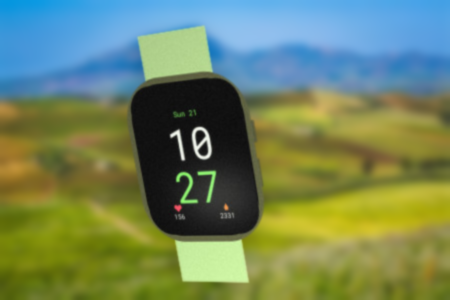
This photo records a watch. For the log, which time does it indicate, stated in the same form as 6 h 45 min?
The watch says 10 h 27 min
